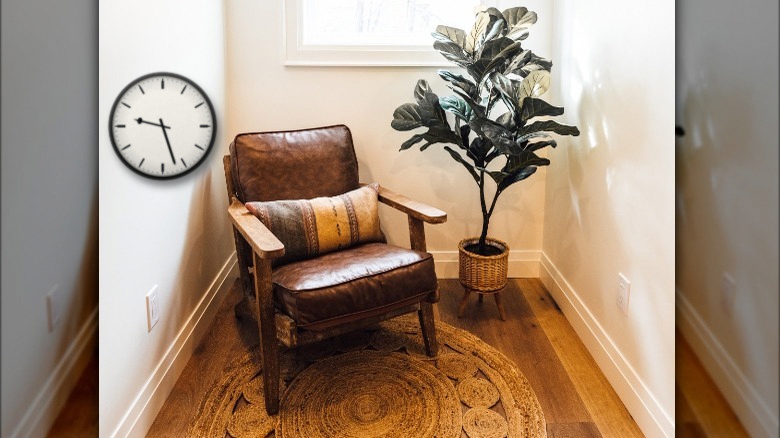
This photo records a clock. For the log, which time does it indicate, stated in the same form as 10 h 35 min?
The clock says 9 h 27 min
